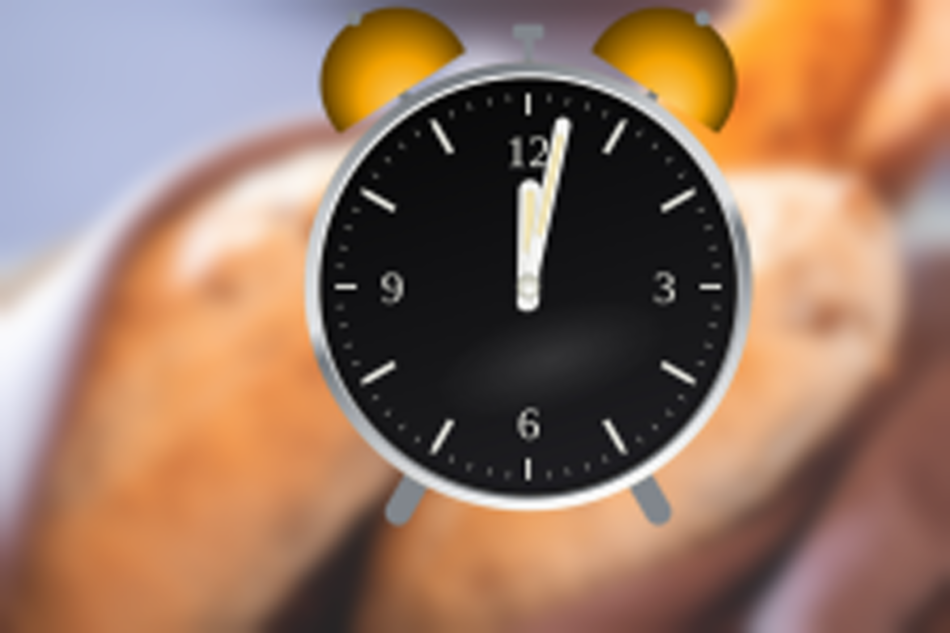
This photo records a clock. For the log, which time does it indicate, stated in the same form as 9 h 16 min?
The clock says 12 h 02 min
